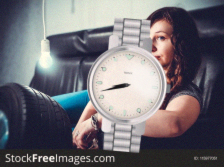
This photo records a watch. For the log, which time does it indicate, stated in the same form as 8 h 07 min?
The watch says 8 h 42 min
